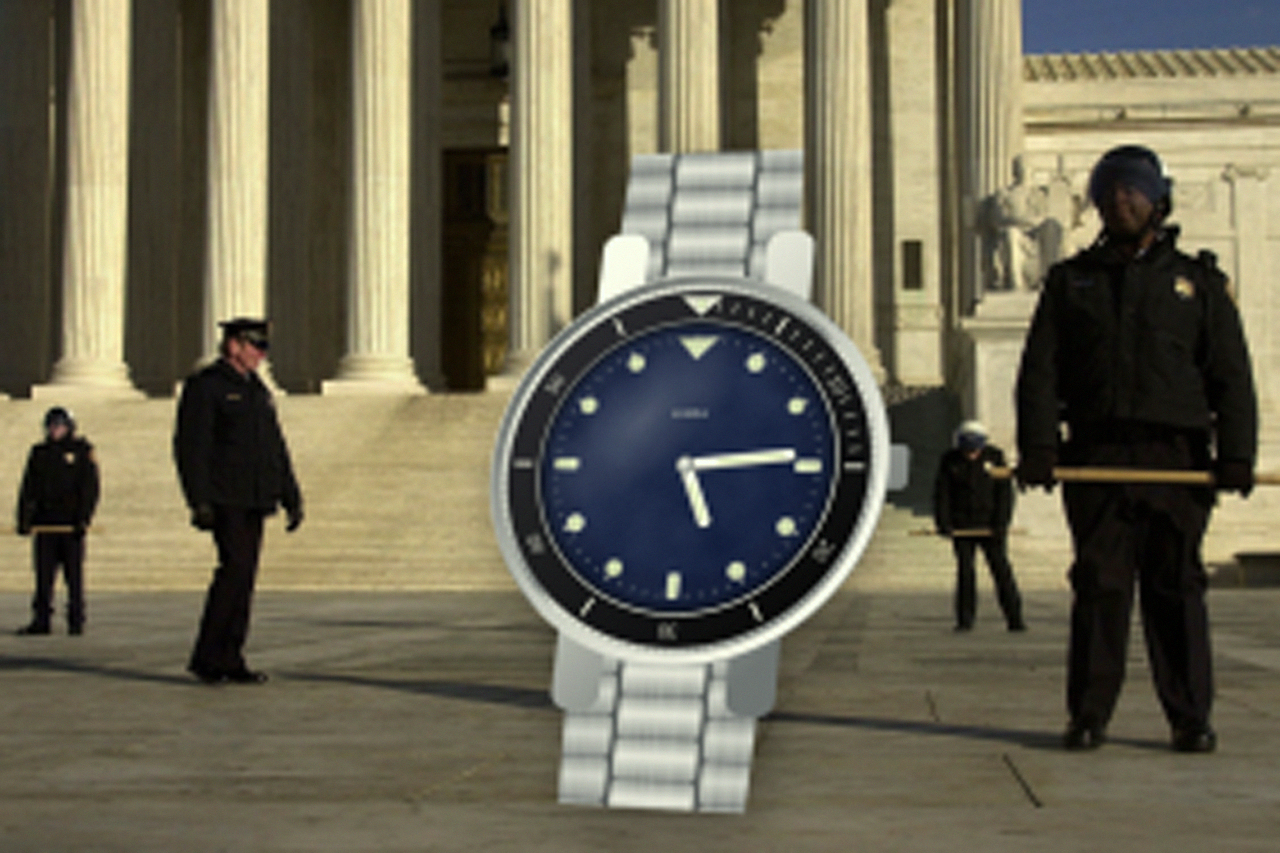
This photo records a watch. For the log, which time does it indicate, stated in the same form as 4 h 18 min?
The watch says 5 h 14 min
